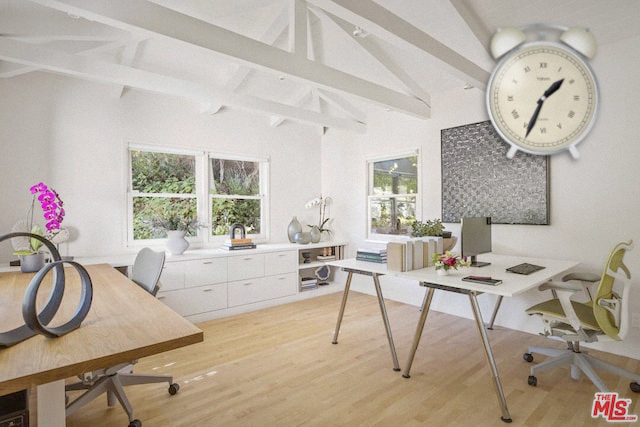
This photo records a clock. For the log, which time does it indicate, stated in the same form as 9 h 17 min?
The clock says 1 h 34 min
